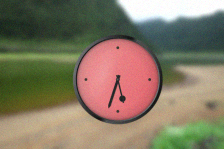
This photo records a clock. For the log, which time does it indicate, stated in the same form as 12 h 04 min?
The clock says 5 h 33 min
